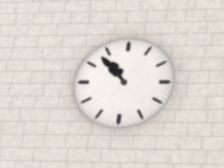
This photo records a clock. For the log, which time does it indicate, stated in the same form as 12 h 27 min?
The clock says 10 h 53 min
